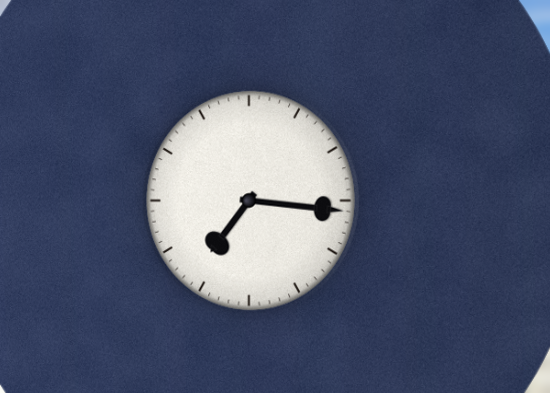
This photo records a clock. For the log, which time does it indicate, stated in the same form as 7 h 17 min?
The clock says 7 h 16 min
